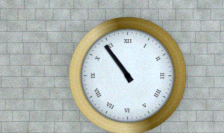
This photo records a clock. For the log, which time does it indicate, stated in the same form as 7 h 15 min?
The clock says 10 h 54 min
